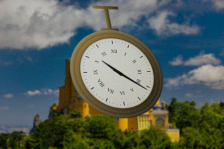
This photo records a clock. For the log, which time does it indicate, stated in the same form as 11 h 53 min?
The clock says 10 h 21 min
